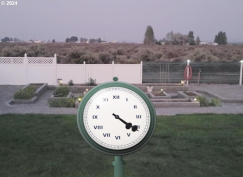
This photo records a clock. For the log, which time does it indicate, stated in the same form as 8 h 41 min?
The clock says 4 h 21 min
